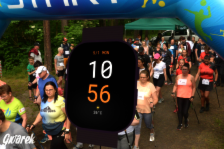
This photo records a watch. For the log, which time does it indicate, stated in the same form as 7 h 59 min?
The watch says 10 h 56 min
